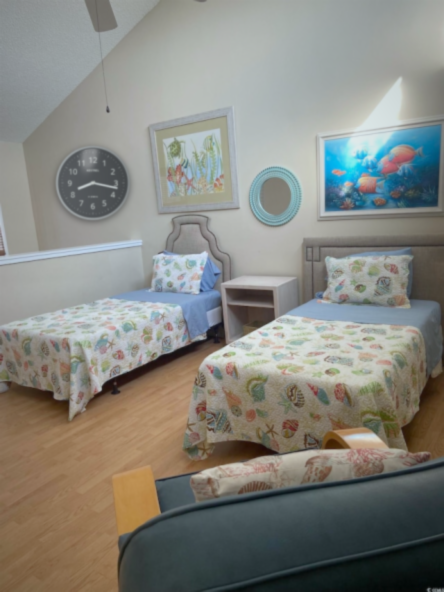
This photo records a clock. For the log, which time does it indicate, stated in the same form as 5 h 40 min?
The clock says 8 h 17 min
